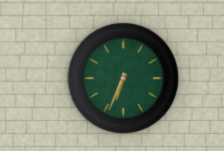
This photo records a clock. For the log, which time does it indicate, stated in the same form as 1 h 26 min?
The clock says 6 h 34 min
